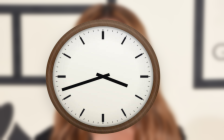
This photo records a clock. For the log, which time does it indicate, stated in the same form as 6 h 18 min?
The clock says 3 h 42 min
